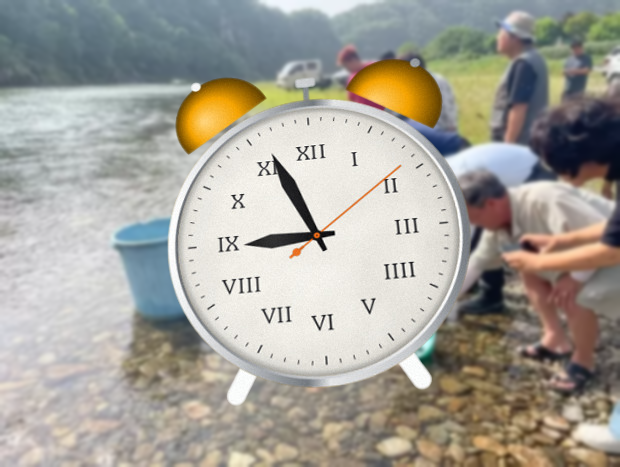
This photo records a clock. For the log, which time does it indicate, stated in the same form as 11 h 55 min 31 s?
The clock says 8 h 56 min 09 s
